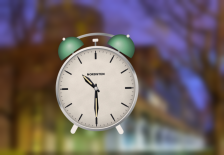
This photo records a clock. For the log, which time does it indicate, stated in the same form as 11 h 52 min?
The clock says 10 h 30 min
